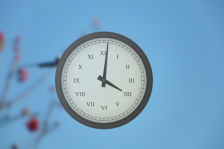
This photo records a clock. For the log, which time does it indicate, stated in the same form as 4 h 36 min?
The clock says 4 h 01 min
